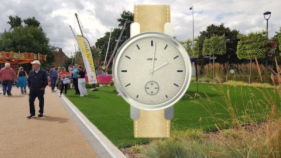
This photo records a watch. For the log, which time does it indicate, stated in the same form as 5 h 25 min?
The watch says 2 h 01 min
